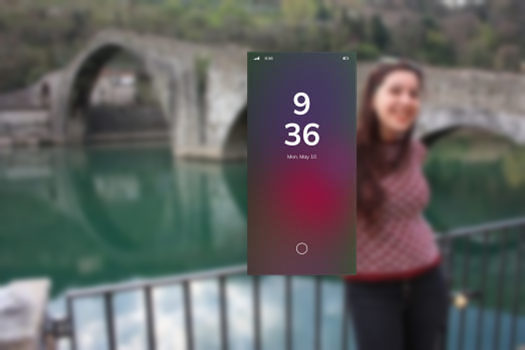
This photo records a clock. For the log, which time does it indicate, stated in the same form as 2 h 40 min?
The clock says 9 h 36 min
